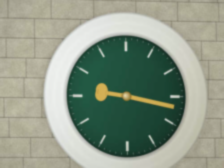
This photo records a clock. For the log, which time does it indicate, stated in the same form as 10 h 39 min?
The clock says 9 h 17 min
